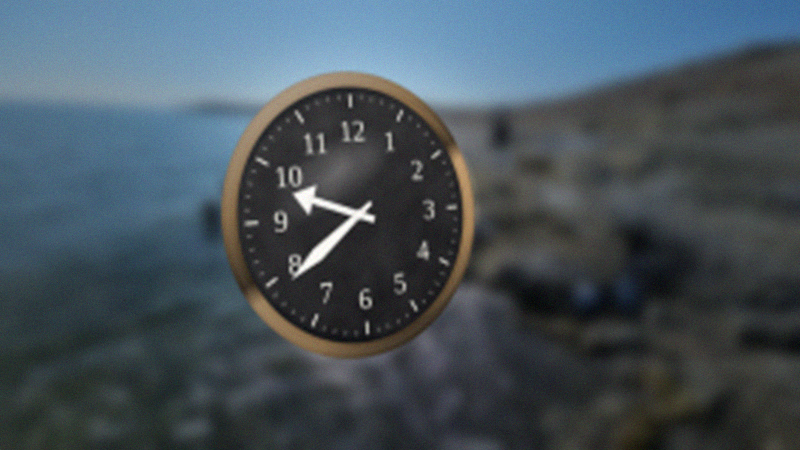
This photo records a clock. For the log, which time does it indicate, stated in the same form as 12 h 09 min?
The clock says 9 h 39 min
